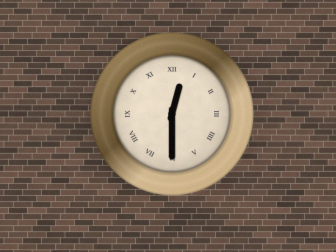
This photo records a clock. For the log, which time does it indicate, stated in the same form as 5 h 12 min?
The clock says 12 h 30 min
